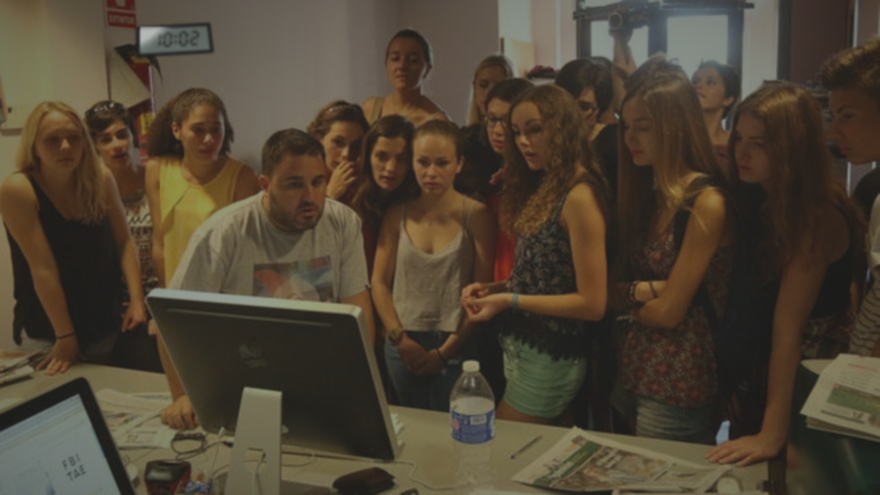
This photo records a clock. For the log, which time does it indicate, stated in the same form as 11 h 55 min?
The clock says 10 h 02 min
